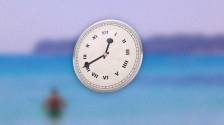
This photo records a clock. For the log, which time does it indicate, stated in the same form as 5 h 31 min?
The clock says 12 h 41 min
